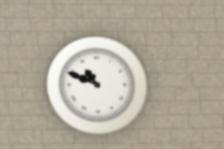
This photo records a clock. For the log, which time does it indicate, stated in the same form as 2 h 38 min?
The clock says 10 h 49 min
